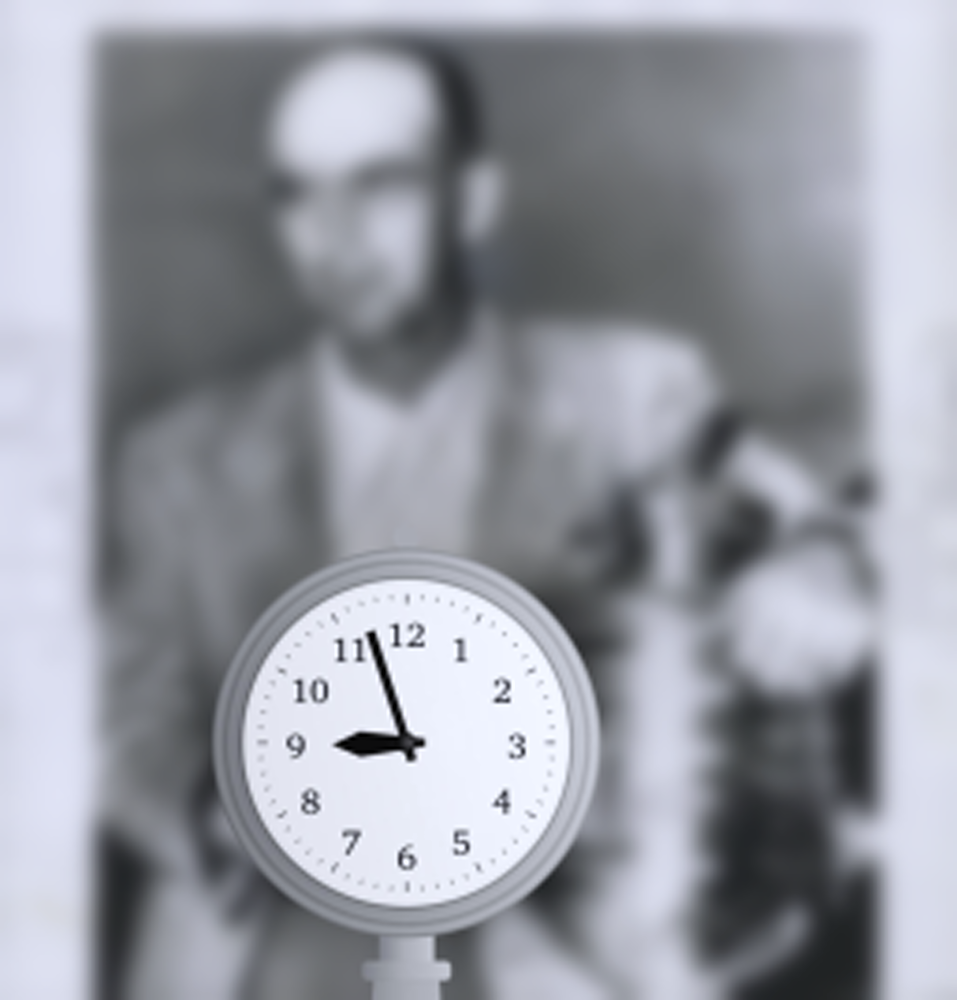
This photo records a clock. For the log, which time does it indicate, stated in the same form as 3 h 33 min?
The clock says 8 h 57 min
